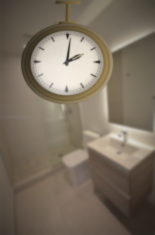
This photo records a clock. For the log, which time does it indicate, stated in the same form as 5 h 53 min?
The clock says 2 h 01 min
